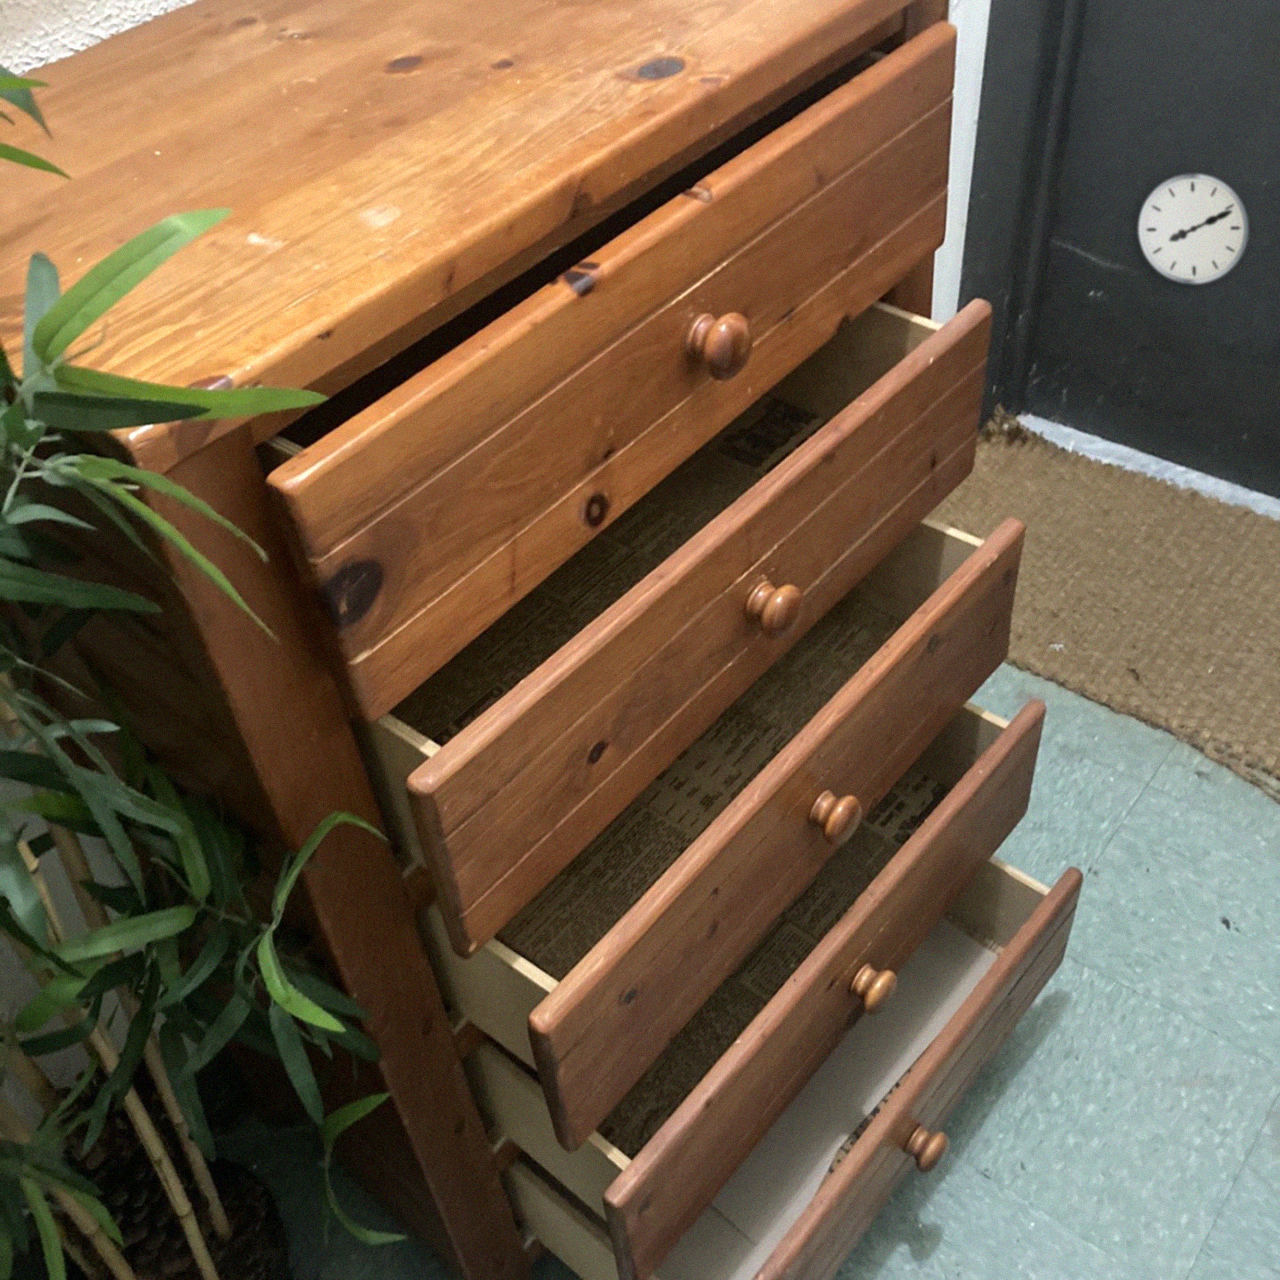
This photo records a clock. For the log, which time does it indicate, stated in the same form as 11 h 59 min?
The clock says 8 h 11 min
